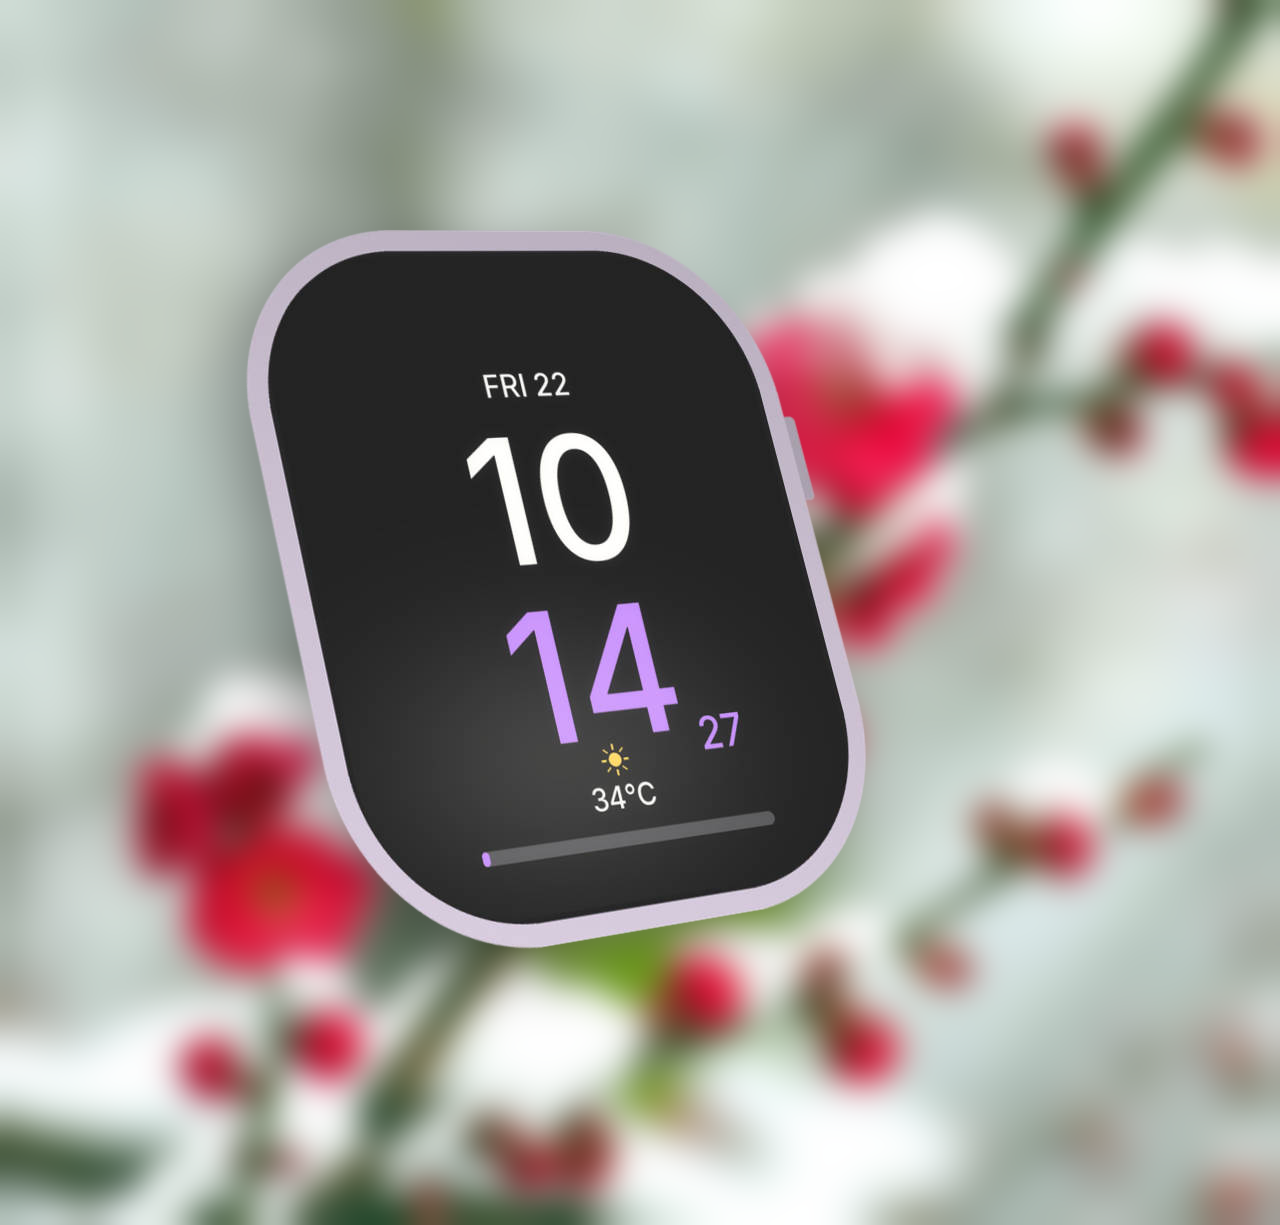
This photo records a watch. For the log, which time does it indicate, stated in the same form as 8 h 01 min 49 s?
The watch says 10 h 14 min 27 s
